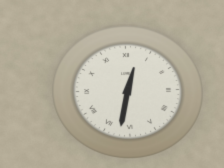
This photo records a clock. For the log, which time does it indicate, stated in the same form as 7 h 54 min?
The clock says 12 h 32 min
